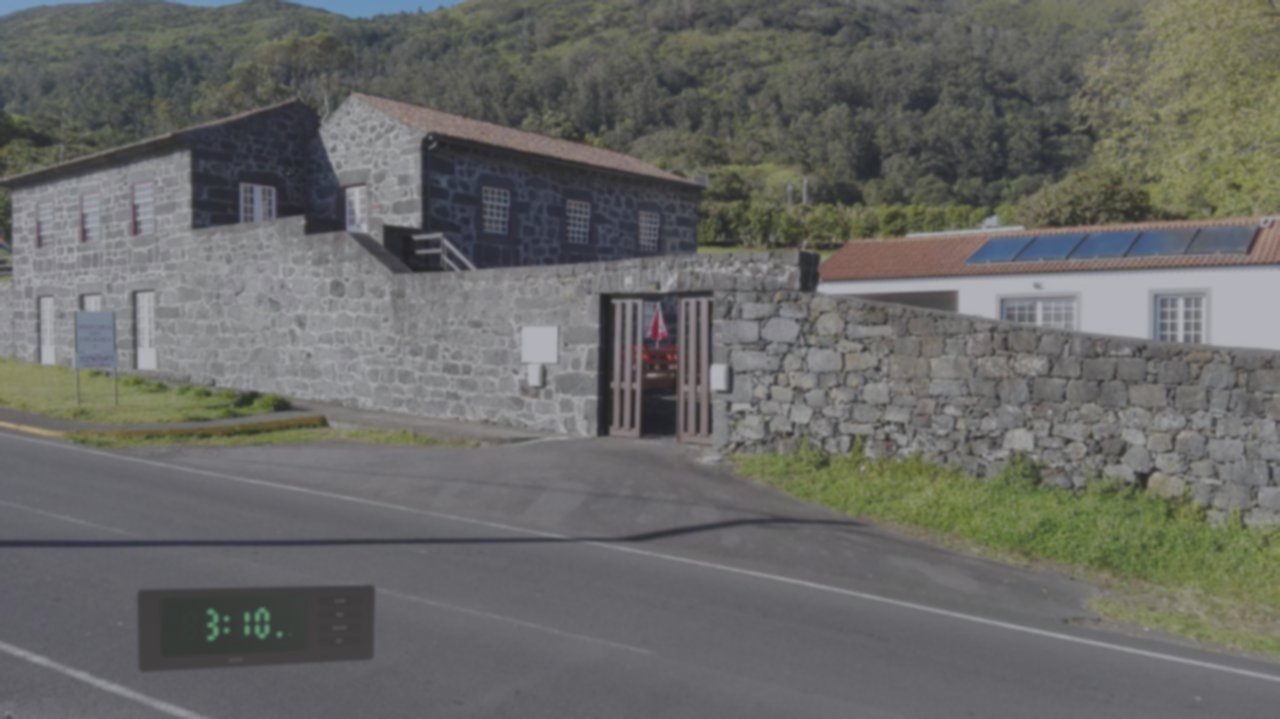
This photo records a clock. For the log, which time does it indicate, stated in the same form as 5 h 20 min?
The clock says 3 h 10 min
